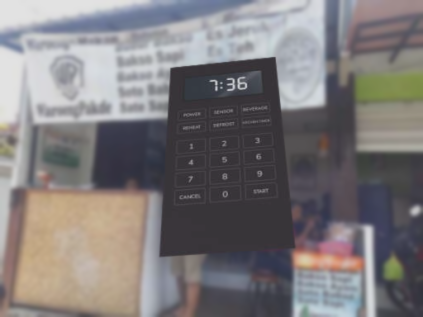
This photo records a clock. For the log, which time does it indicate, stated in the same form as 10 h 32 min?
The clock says 7 h 36 min
